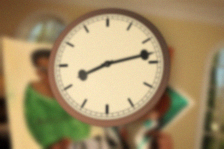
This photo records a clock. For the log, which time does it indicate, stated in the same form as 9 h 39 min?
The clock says 8 h 13 min
